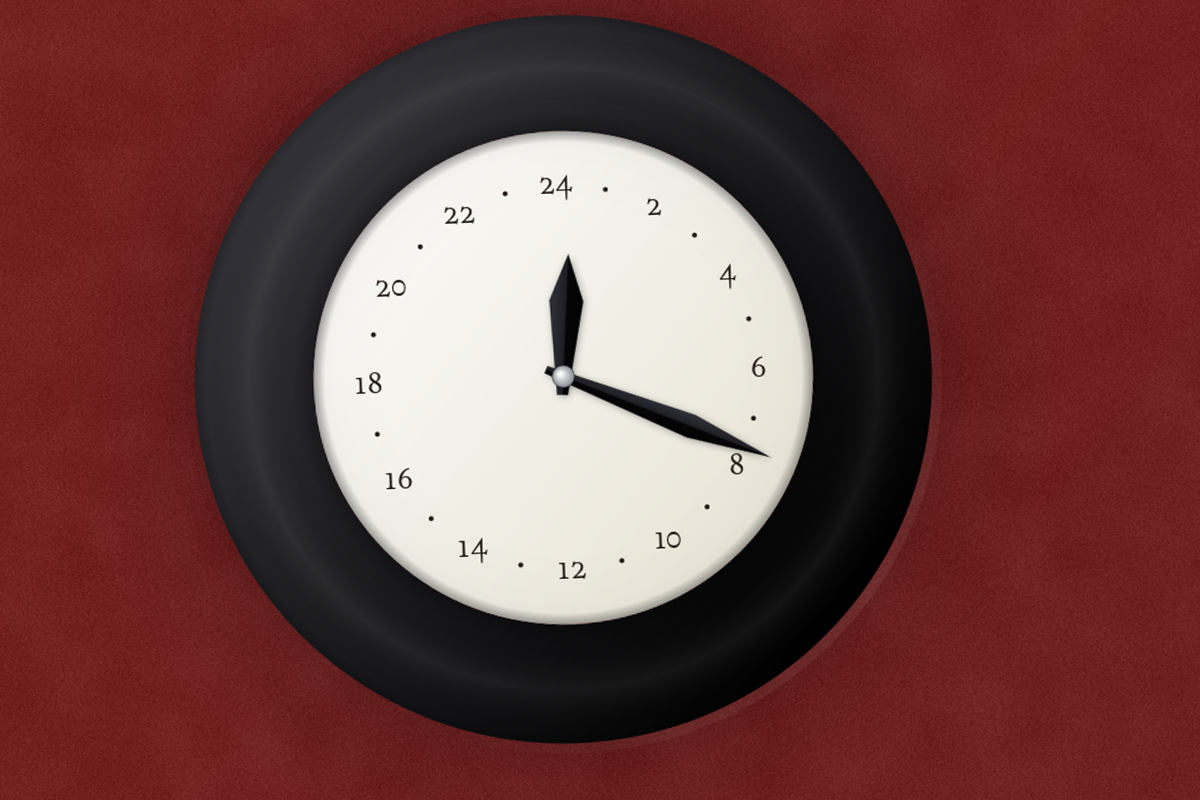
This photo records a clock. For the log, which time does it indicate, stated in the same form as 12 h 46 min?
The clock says 0 h 19 min
